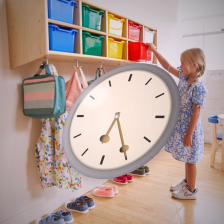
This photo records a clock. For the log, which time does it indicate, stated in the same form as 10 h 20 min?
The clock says 6 h 25 min
